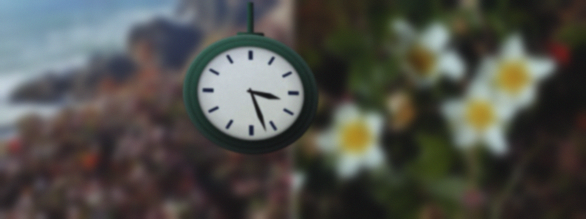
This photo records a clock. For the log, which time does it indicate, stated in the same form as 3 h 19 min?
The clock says 3 h 27 min
